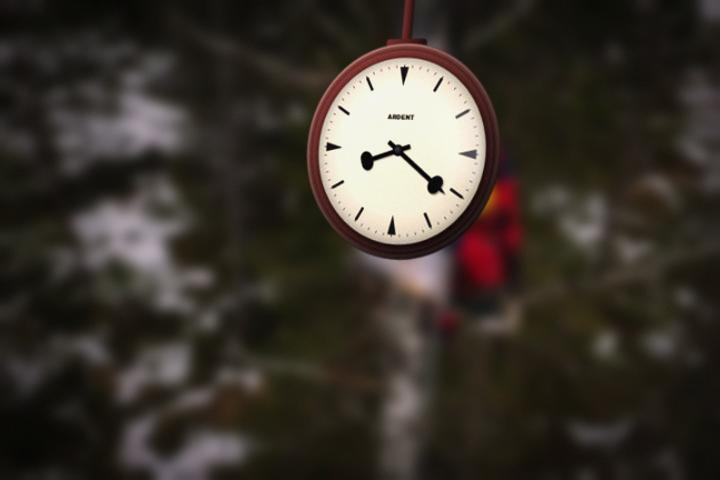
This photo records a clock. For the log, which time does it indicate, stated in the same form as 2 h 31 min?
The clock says 8 h 21 min
